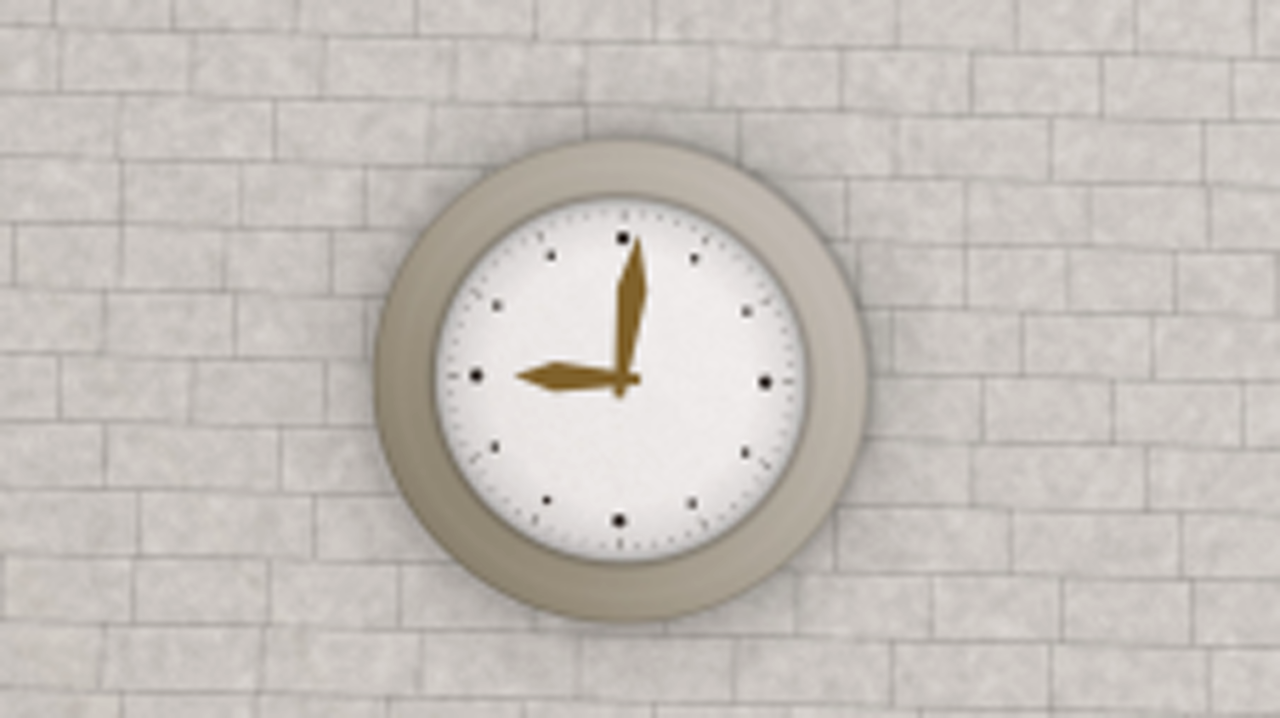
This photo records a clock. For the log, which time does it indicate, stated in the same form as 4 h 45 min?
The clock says 9 h 01 min
